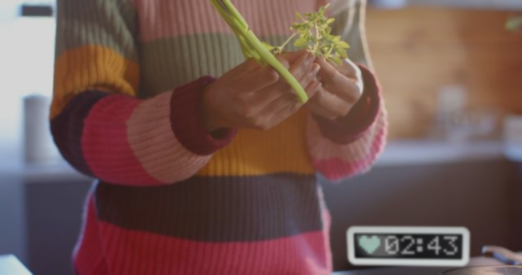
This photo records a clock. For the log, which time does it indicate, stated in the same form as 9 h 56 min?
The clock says 2 h 43 min
